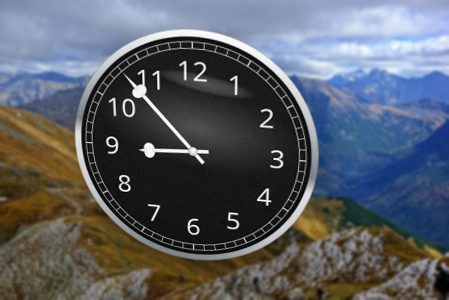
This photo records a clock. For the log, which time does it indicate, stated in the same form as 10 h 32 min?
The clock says 8 h 53 min
